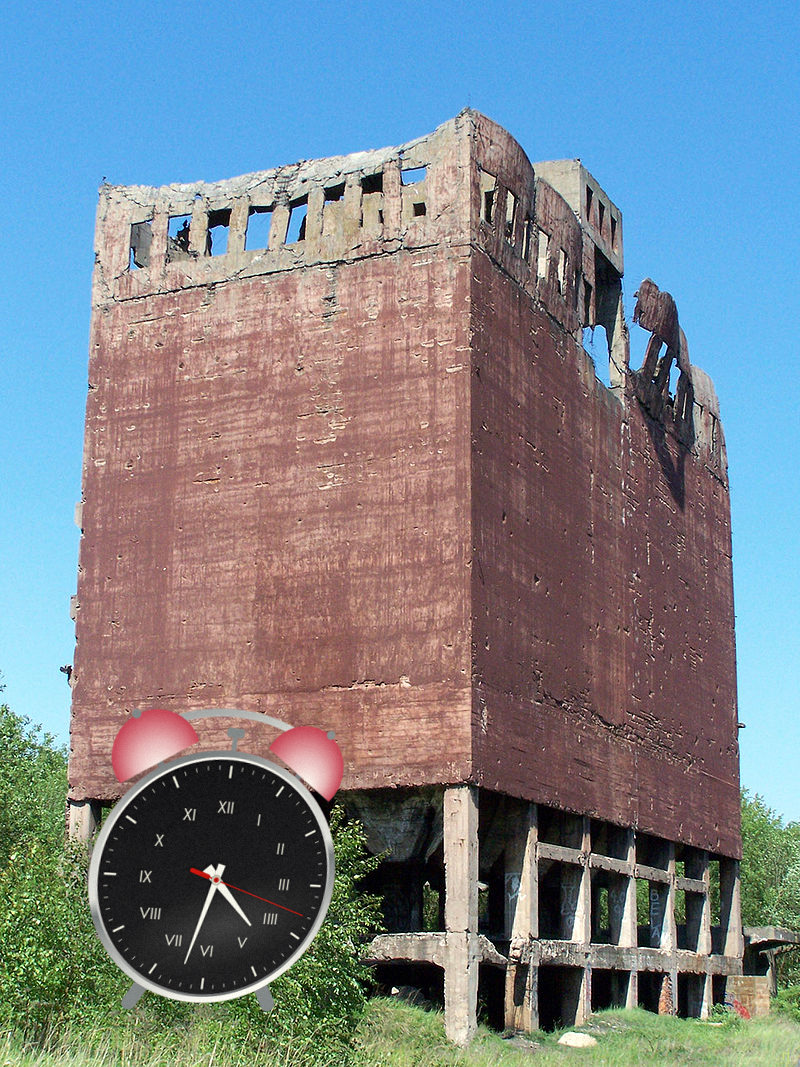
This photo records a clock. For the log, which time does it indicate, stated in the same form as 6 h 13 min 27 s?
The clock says 4 h 32 min 18 s
